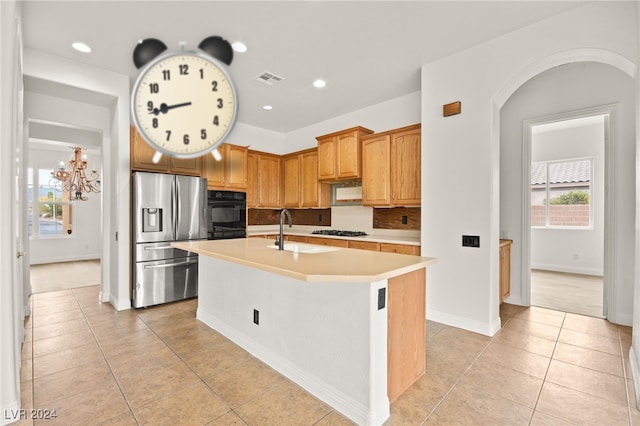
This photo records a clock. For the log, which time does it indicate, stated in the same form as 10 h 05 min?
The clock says 8 h 43 min
